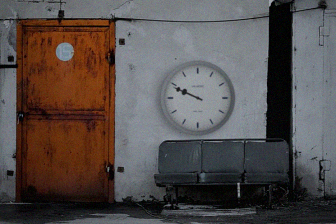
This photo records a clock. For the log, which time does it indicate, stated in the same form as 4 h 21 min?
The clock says 9 h 49 min
